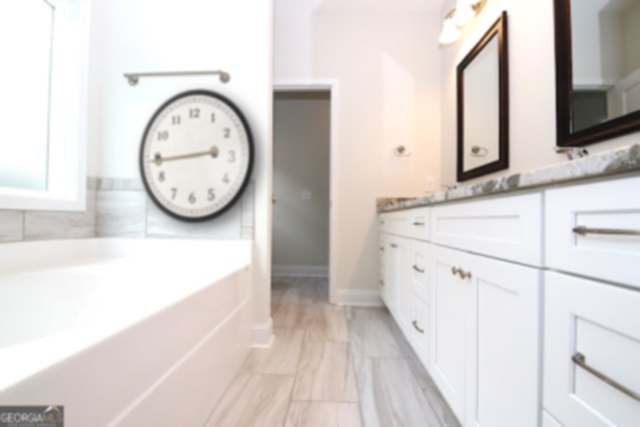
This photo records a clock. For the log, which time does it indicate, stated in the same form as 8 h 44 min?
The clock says 2 h 44 min
